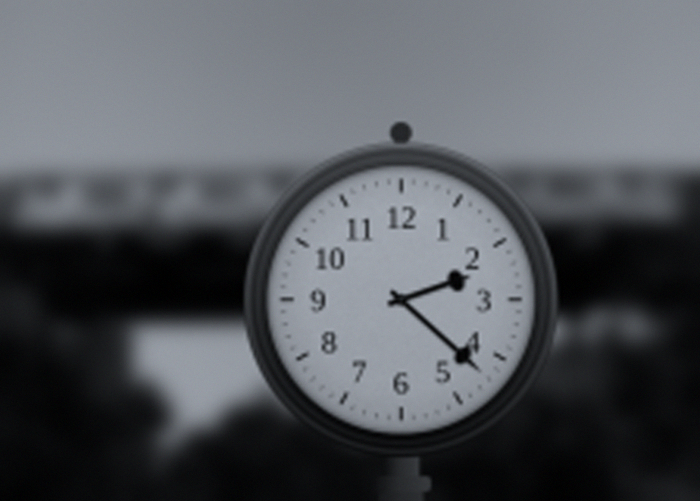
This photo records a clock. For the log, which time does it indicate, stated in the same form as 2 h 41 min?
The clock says 2 h 22 min
